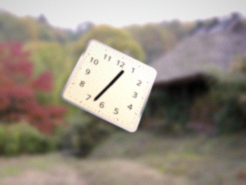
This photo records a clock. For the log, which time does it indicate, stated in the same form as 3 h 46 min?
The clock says 12 h 33 min
